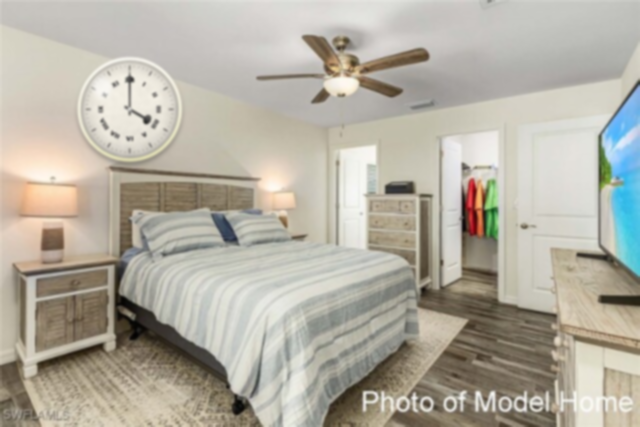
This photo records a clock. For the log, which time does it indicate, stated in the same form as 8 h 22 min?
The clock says 4 h 00 min
